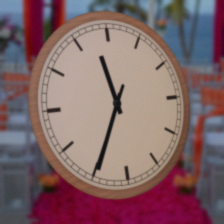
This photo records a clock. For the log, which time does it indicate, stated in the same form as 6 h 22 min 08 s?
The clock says 11 h 34 min 35 s
